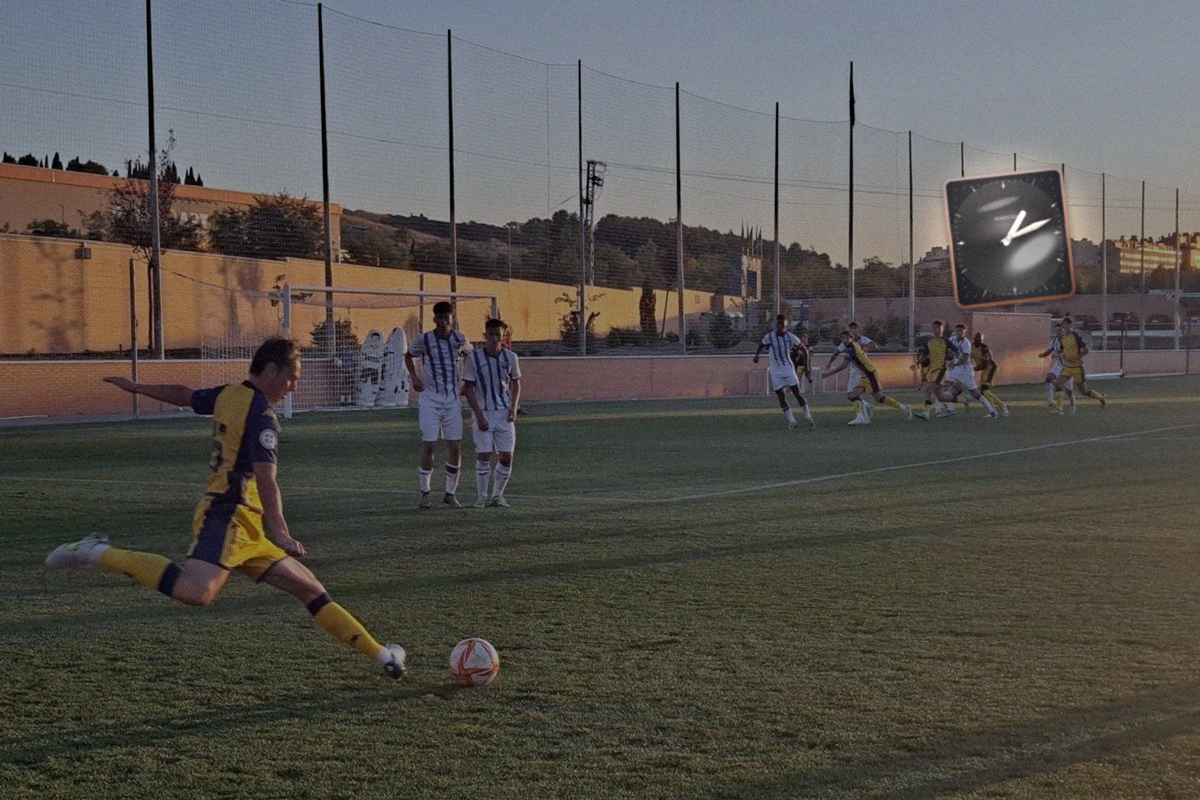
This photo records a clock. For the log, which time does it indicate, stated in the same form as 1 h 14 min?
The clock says 1 h 12 min
